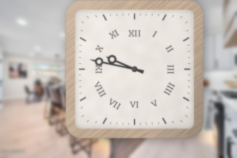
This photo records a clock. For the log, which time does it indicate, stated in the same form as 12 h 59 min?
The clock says 9 h 47 min
